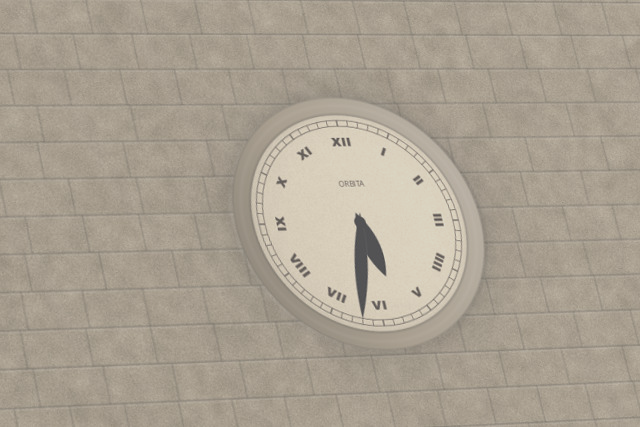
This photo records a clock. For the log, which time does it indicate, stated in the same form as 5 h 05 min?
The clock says 5 h 32 min
